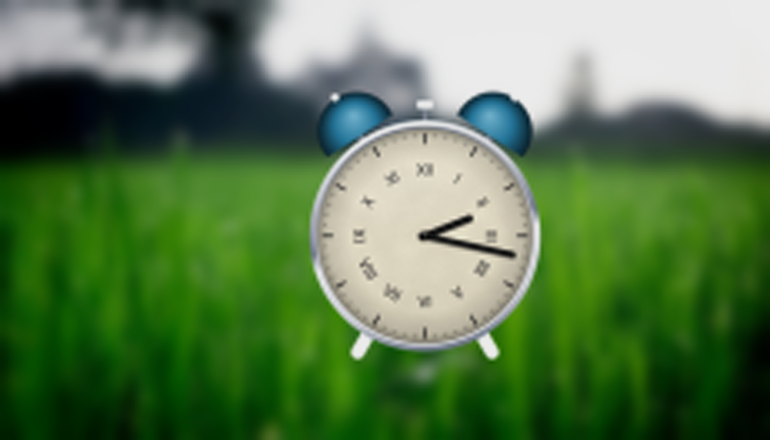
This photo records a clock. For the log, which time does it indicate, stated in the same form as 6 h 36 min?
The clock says 2 h 17 min
